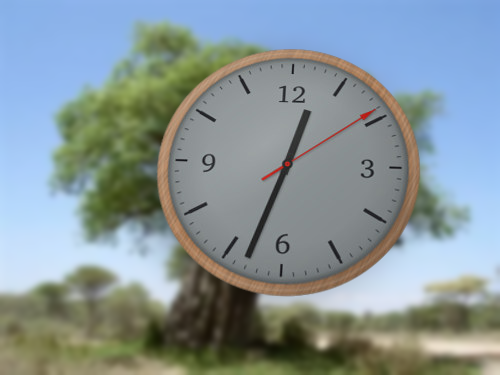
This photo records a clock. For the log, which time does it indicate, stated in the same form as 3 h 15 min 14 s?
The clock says 12 h 33 min 09 s
